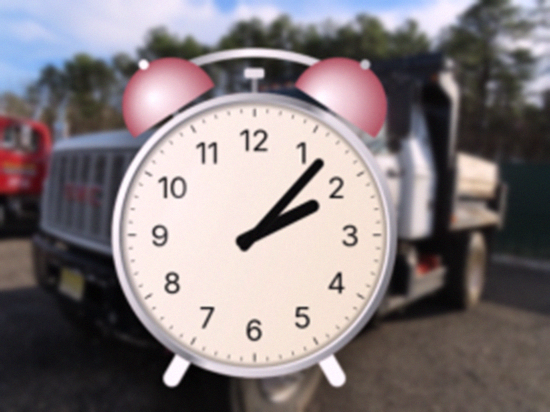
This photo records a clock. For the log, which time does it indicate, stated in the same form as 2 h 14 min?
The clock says 2 h 07 min
